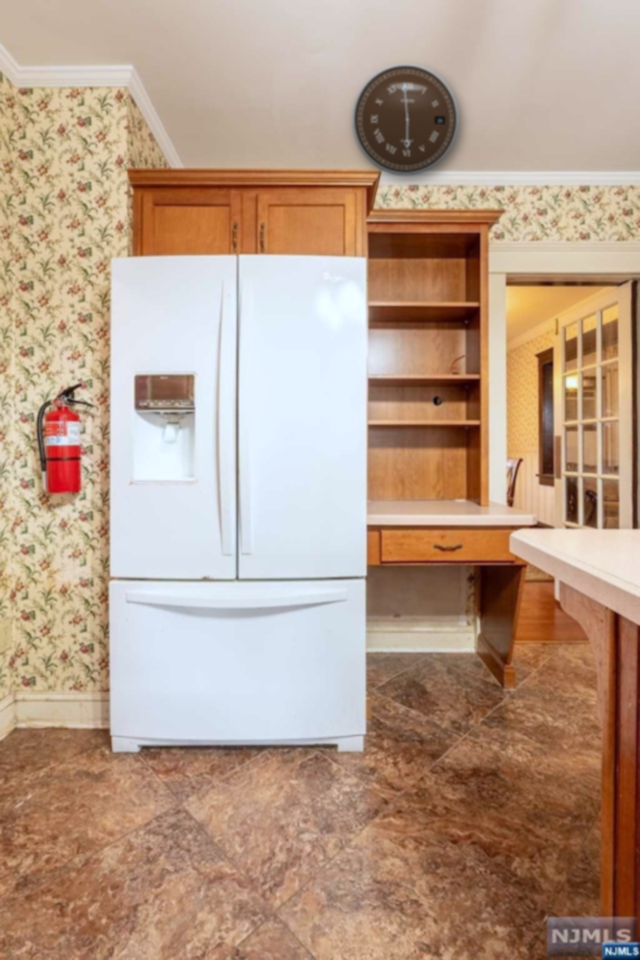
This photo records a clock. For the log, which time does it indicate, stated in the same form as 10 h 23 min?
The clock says 5 h 59 min
